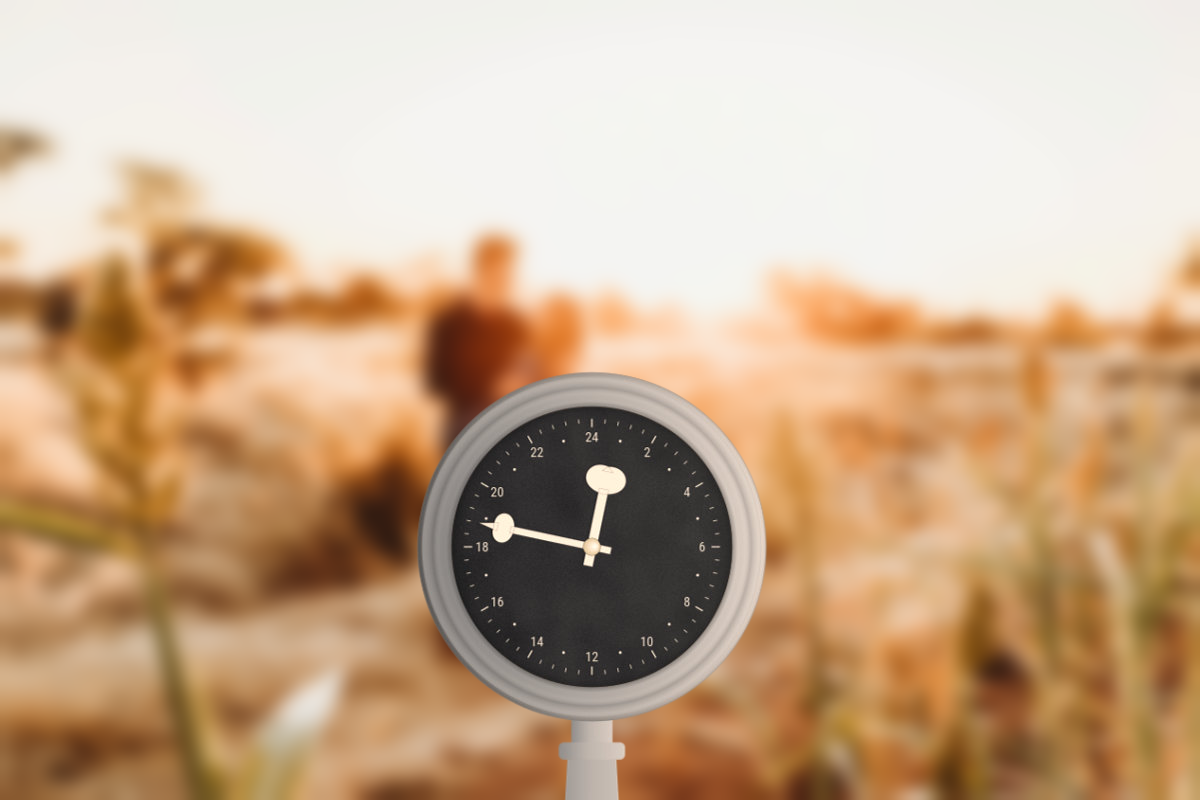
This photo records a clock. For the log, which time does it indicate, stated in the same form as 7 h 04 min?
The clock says 0 h 47 min
